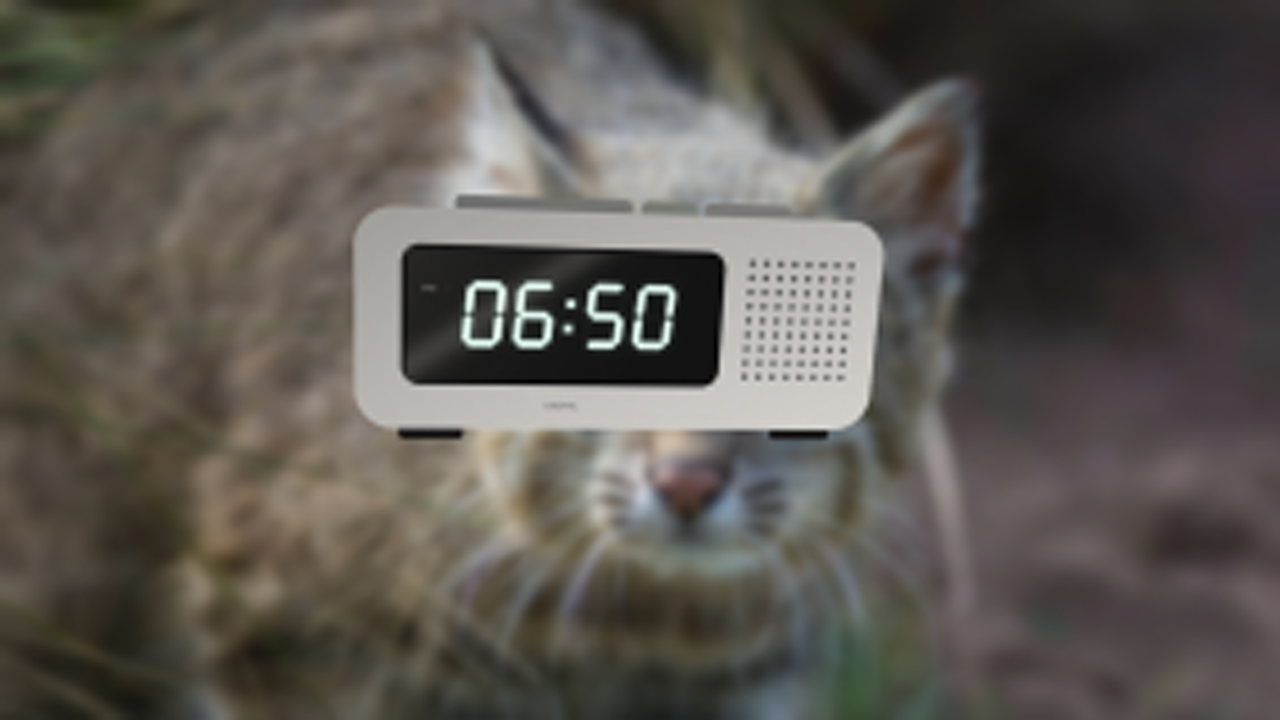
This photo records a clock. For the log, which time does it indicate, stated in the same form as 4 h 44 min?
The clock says 6 h 50 min
